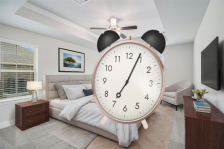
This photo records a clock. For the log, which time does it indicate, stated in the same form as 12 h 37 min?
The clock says 7 h 04 min
